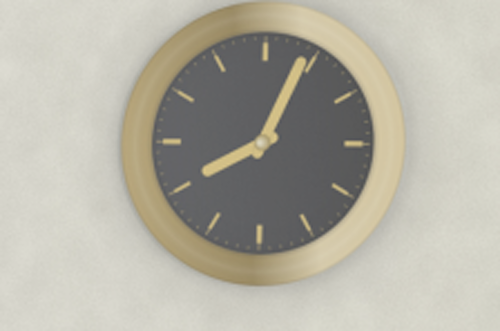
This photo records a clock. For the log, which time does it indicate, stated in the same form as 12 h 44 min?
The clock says 8 h 04 min
